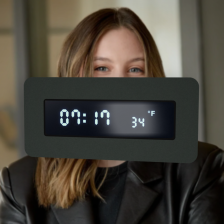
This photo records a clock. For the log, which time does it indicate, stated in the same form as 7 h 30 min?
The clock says 7 h 17 min
